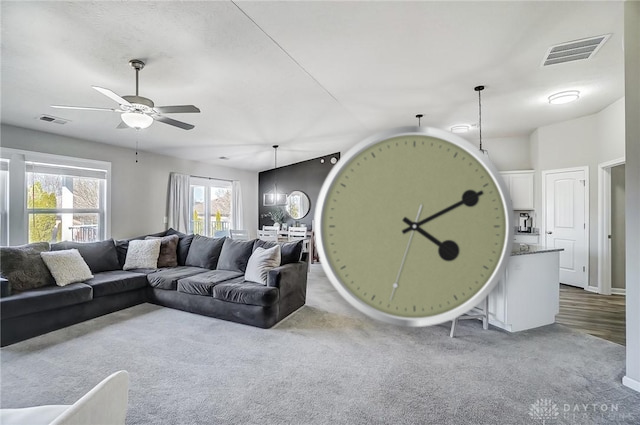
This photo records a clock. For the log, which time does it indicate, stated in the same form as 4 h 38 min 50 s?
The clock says 4 h 10 min 33 s
